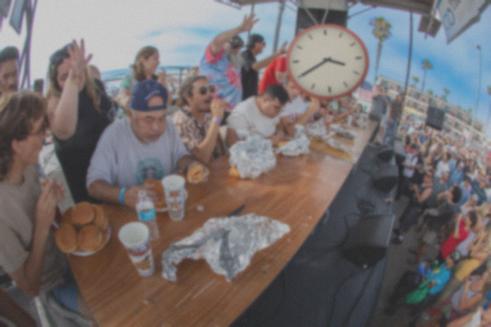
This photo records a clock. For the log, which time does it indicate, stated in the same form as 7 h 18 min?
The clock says 3 h 40 min
